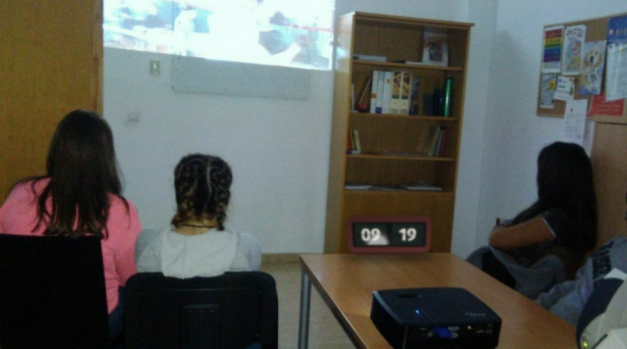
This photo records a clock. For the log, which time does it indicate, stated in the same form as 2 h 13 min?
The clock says 9 h 19 min
